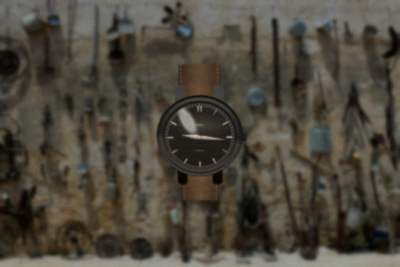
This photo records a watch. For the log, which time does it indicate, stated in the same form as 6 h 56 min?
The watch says 9 h 16 min
